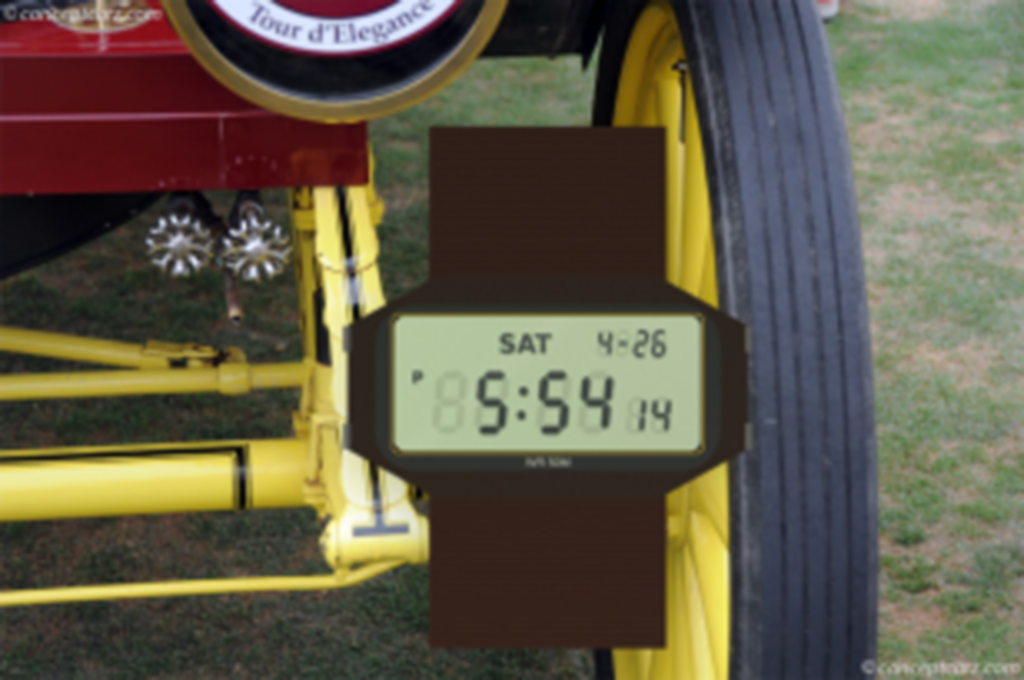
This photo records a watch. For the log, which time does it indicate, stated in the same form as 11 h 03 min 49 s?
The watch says 5 h 54 min 14 s
